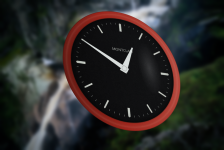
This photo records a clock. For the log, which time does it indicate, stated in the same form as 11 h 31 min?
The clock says 12 h 50 min
